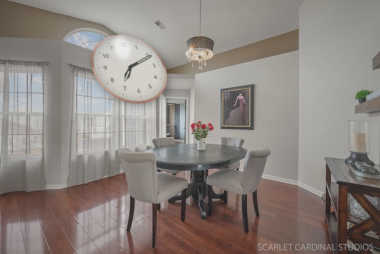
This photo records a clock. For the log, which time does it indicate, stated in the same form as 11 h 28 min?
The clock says 7 h 11 min
